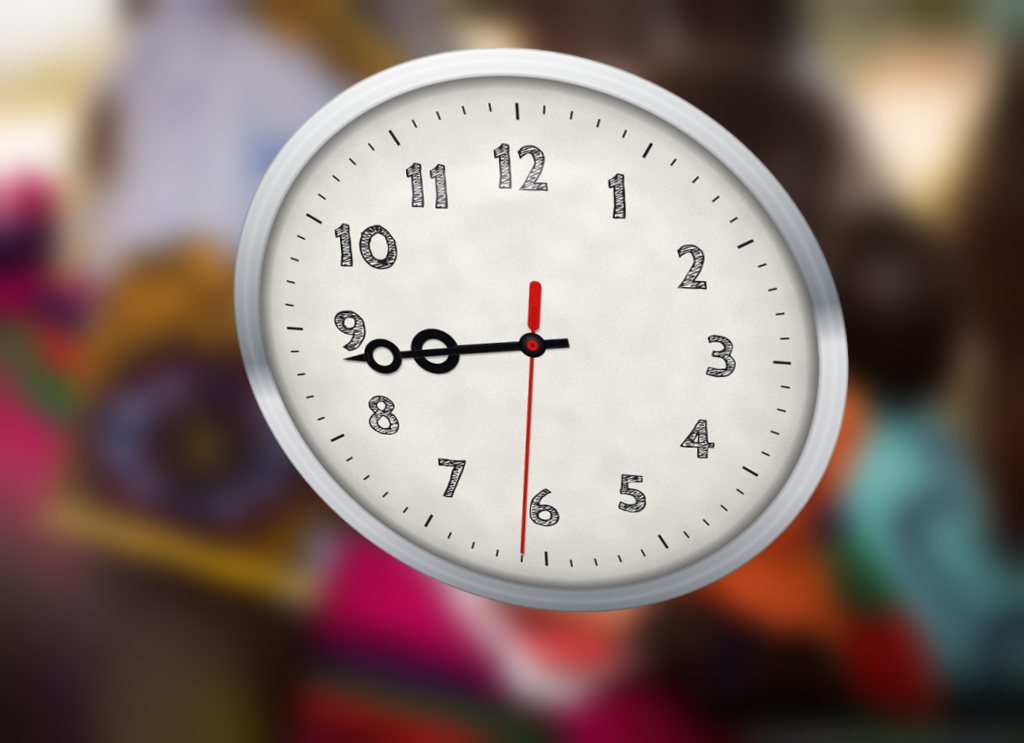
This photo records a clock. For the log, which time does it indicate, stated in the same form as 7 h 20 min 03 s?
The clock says 8 h 43 min 31 s
